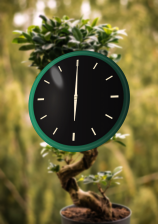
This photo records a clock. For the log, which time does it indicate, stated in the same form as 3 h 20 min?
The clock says 6 h 00 min
